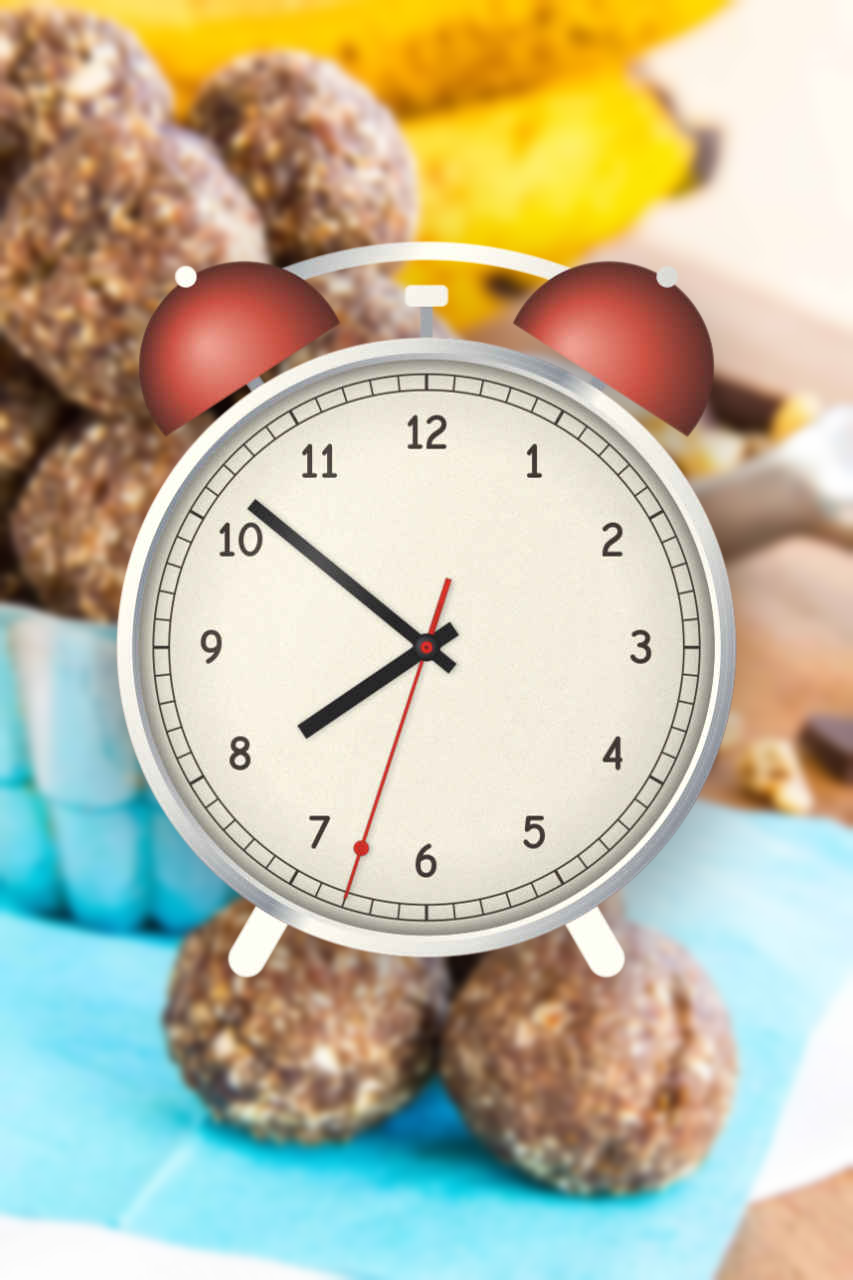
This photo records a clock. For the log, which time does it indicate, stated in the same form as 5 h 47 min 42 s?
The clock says 7 h 51 min 33 s
